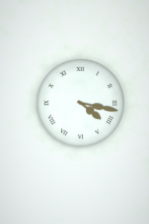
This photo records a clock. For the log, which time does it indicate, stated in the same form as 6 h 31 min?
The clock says 4 h 17 min
